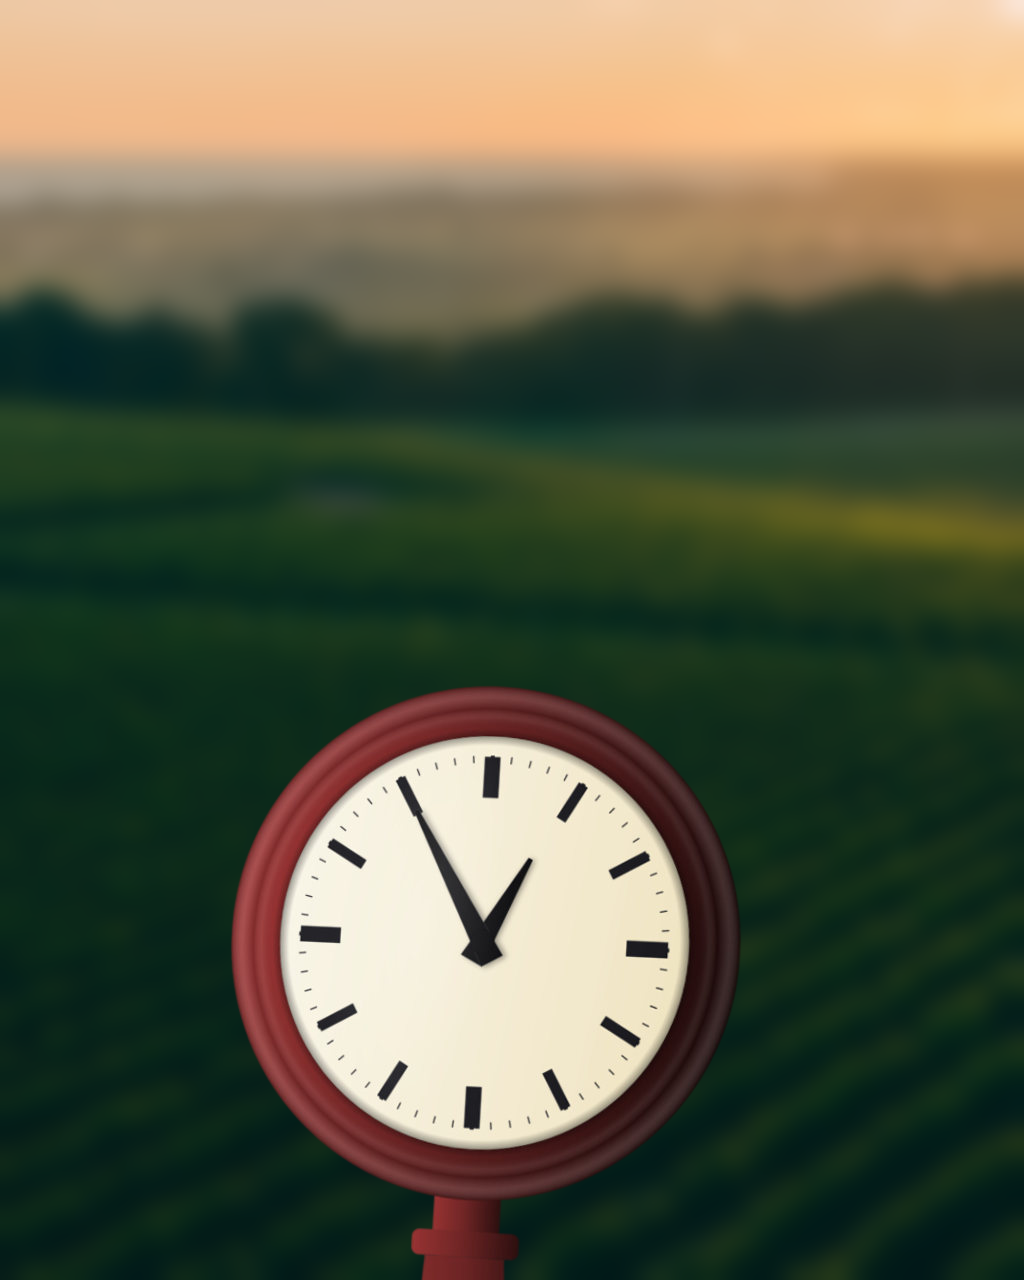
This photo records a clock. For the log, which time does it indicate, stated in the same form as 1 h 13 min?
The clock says 12 h 55 min
